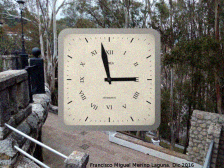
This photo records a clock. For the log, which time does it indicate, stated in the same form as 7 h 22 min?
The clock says 2 h 58 min
